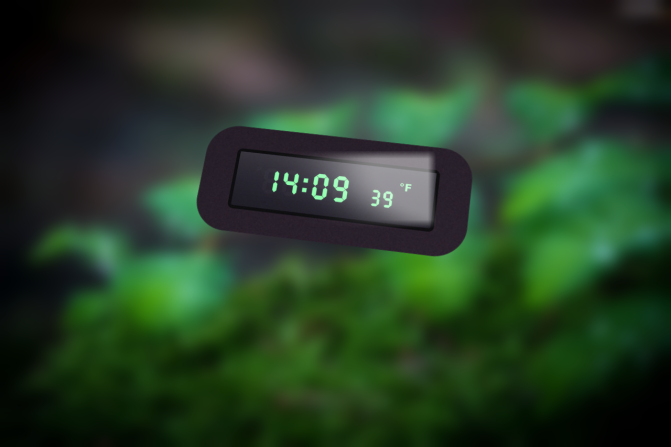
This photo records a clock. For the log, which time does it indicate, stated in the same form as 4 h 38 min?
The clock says 14 h 09 min
